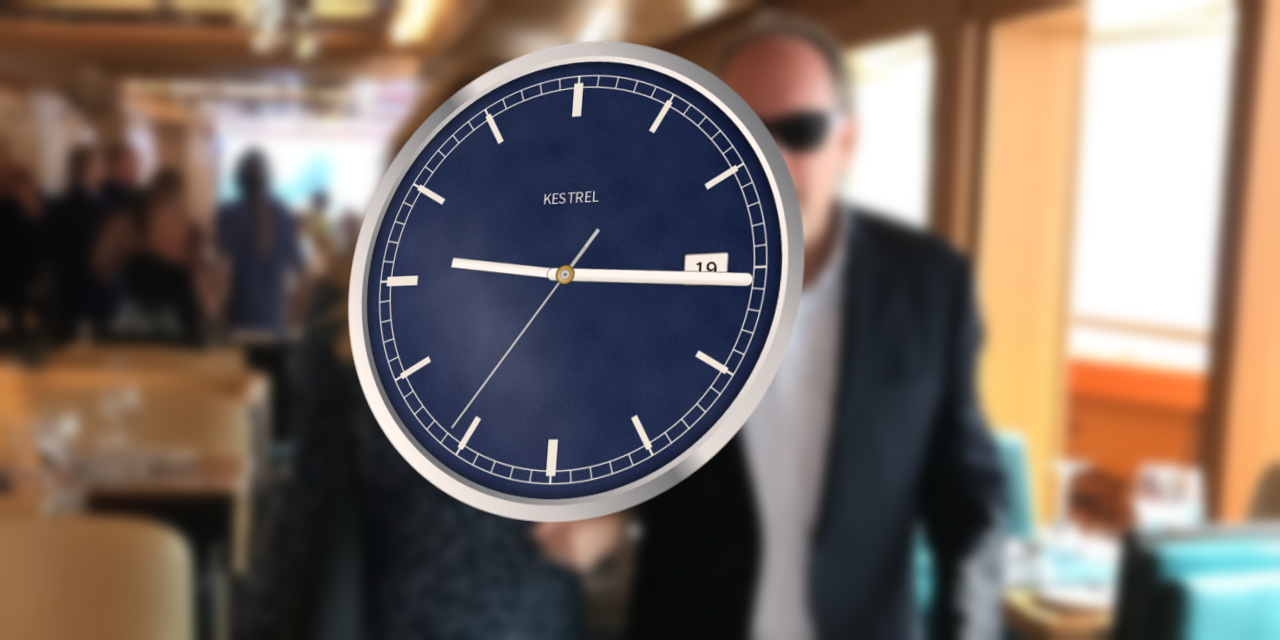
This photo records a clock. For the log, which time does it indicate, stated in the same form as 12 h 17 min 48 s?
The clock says 9 h 15 min 36 s
